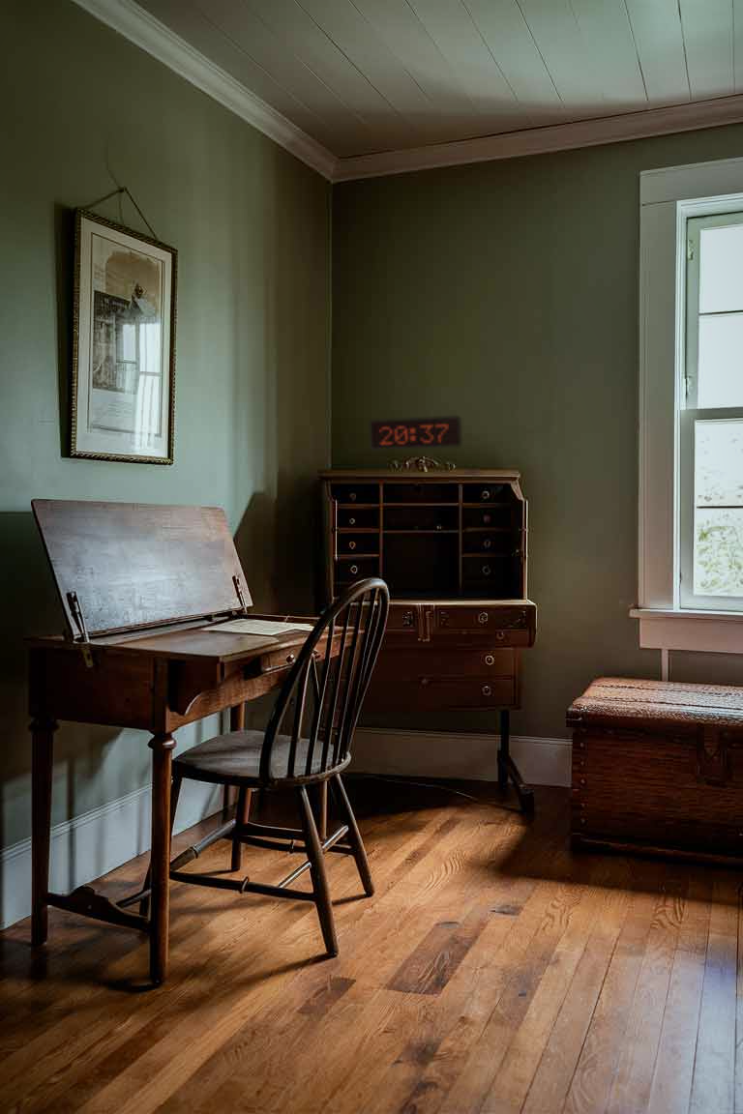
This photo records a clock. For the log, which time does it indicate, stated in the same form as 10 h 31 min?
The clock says 20 h 37 min
